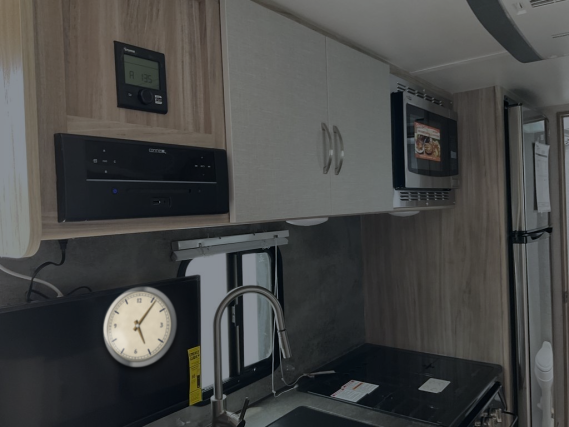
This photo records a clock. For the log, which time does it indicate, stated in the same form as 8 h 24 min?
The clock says 5 h 06 min
